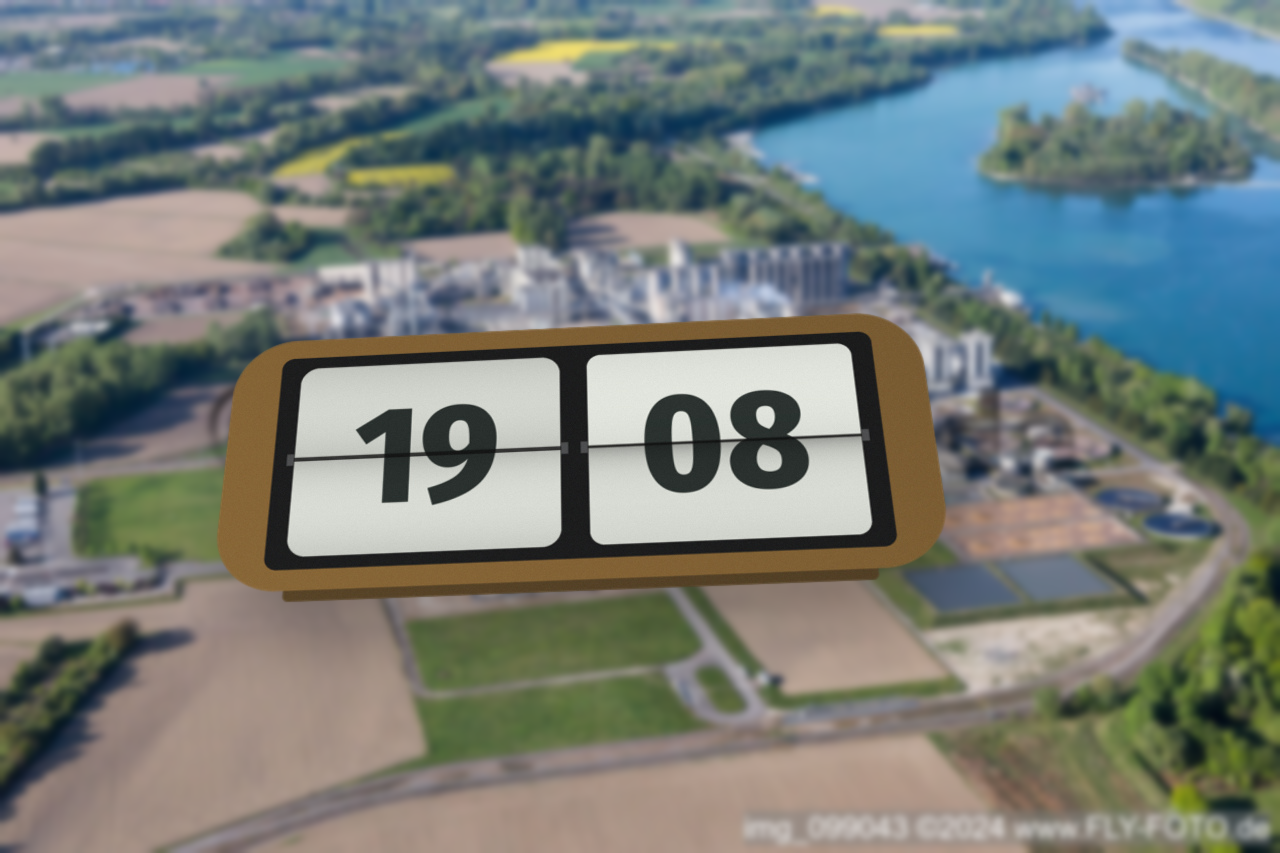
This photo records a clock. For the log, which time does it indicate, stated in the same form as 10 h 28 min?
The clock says 19 h 08 min
